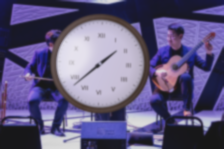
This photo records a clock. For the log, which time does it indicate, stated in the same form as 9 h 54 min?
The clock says 1 h 38 min
